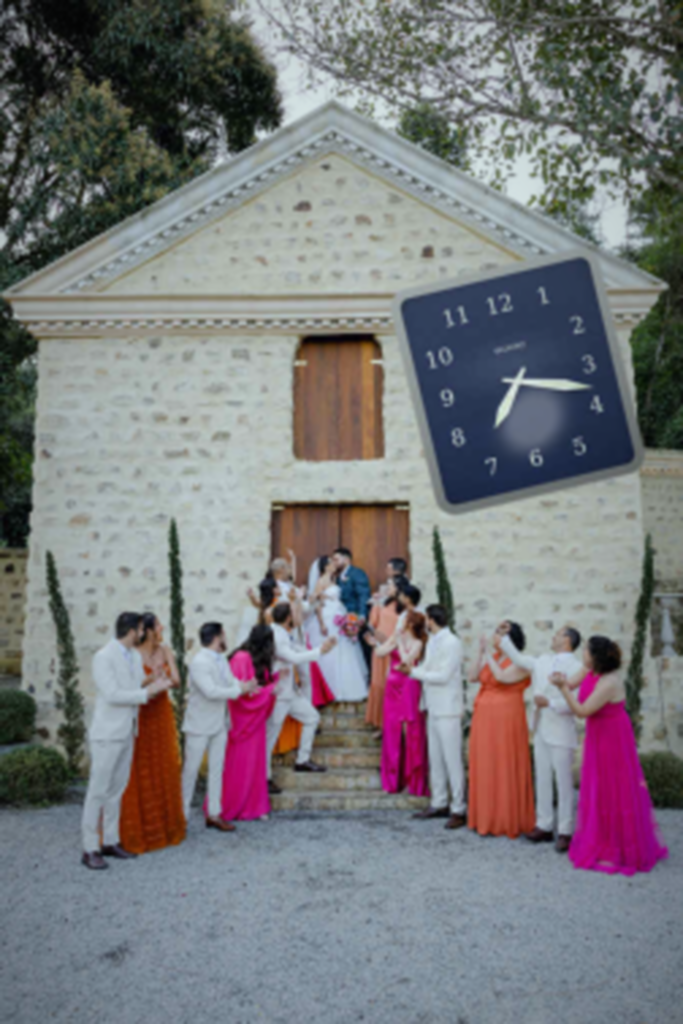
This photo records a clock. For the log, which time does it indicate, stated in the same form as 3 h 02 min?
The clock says 7 h 18 min
